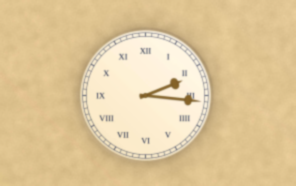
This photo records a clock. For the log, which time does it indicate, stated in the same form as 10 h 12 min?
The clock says 2 h 16 min
